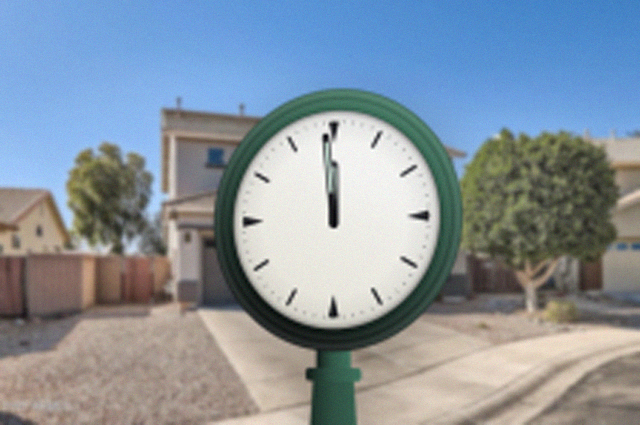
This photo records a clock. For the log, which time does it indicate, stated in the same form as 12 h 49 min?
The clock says 11 h 59 min
